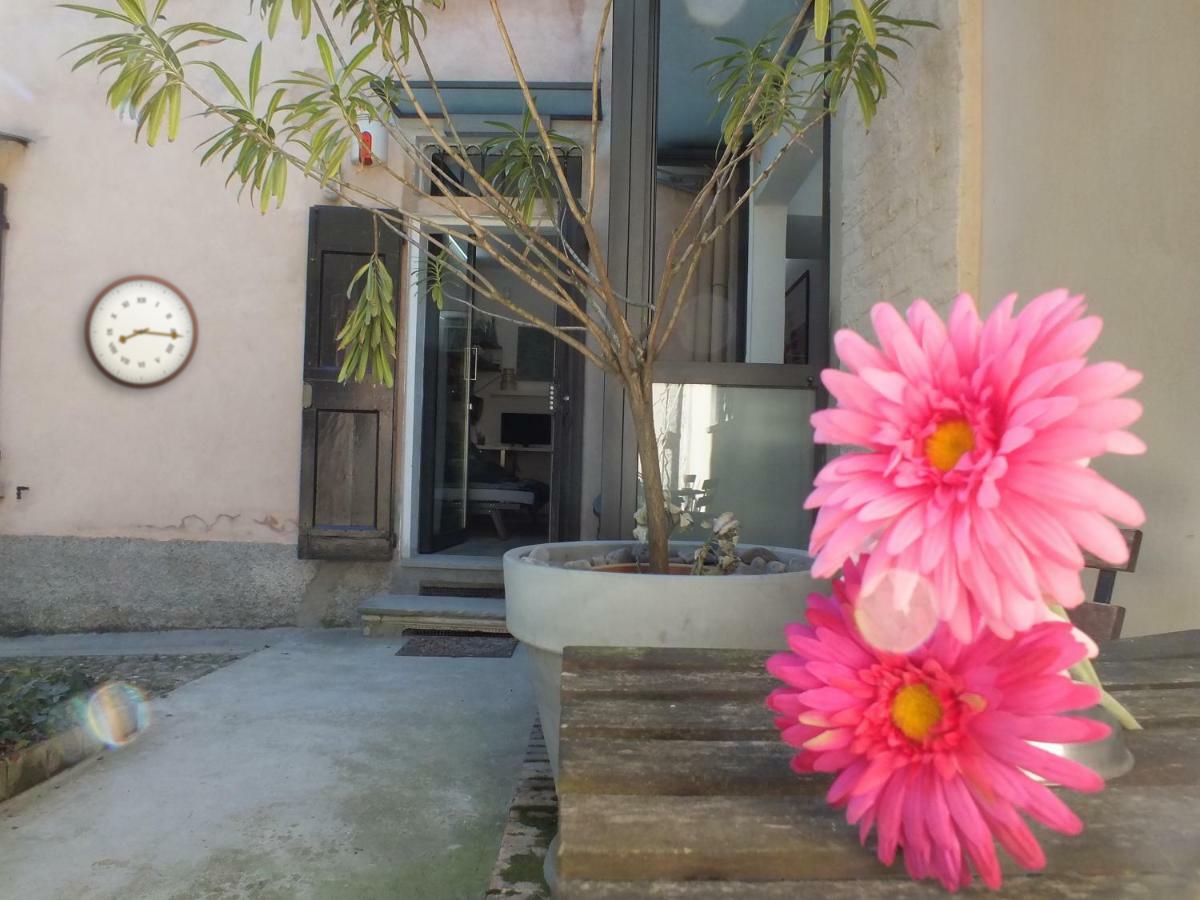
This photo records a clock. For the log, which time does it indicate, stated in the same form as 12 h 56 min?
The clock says 8 h 16 min
